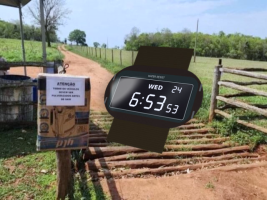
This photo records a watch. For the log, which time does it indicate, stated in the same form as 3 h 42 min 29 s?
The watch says 6 h 53 min 53 s
